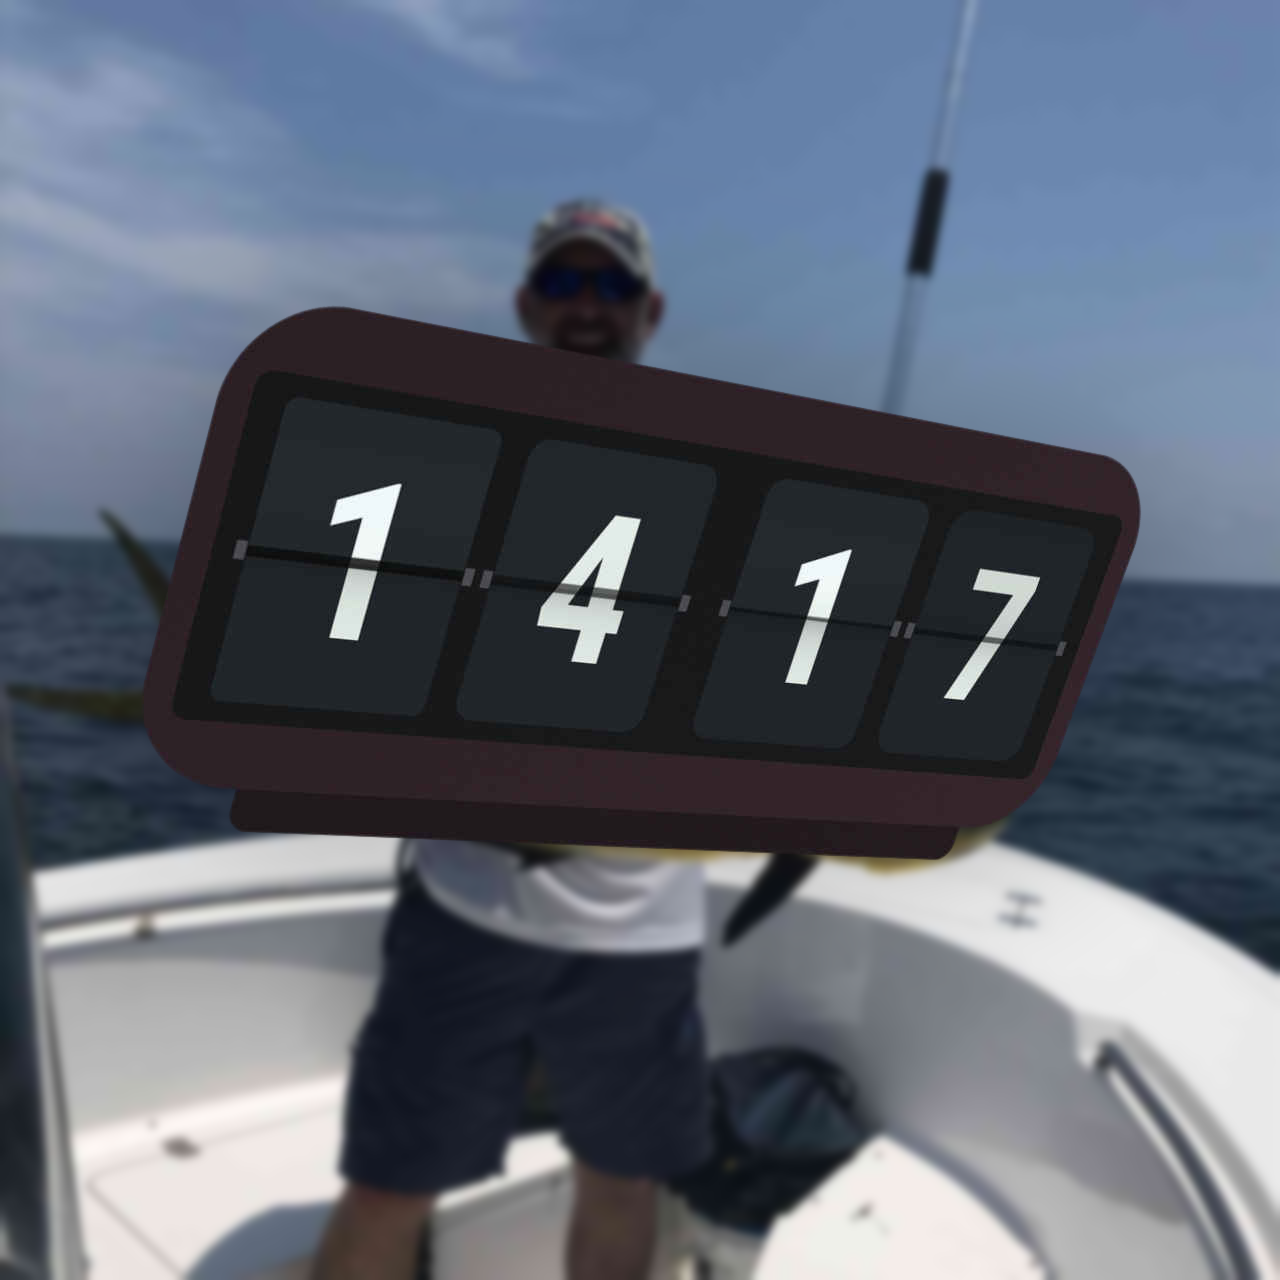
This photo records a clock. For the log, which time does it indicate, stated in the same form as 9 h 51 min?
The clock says 14 h 17 min
